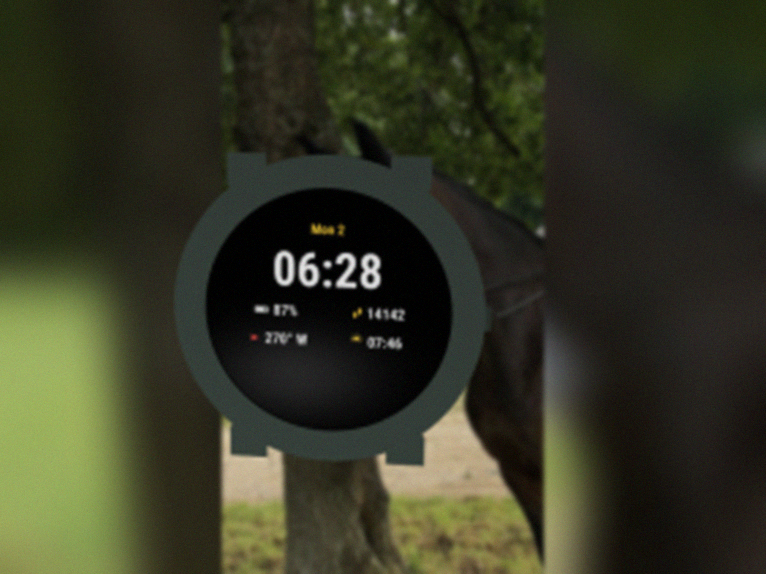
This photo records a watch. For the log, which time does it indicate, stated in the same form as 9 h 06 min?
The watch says 6 h 28 min
